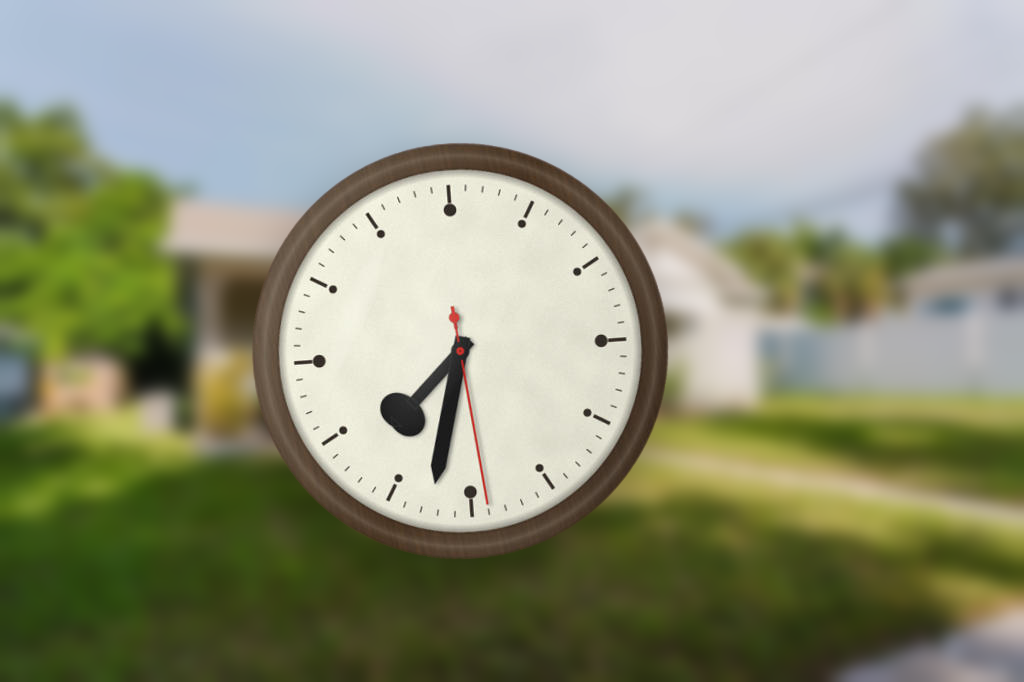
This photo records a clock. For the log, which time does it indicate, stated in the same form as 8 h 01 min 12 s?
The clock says 7 h 32 min 29 s
